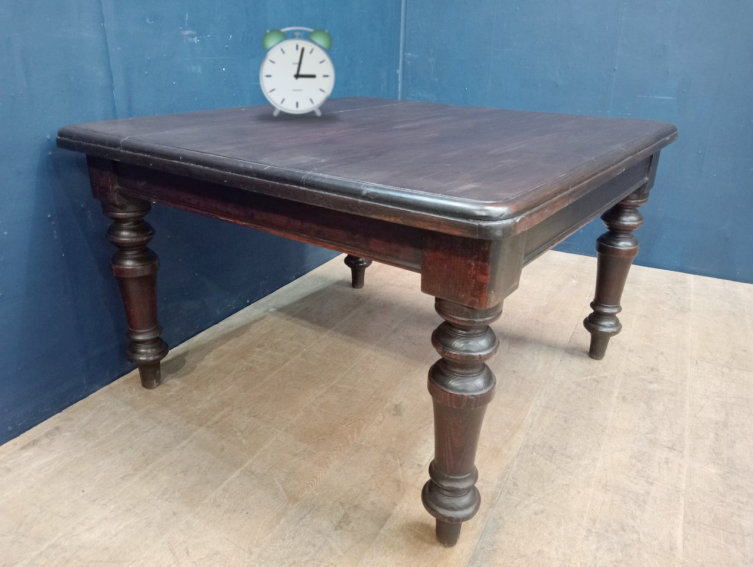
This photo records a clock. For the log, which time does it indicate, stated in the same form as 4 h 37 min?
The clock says 3 h 02 min
